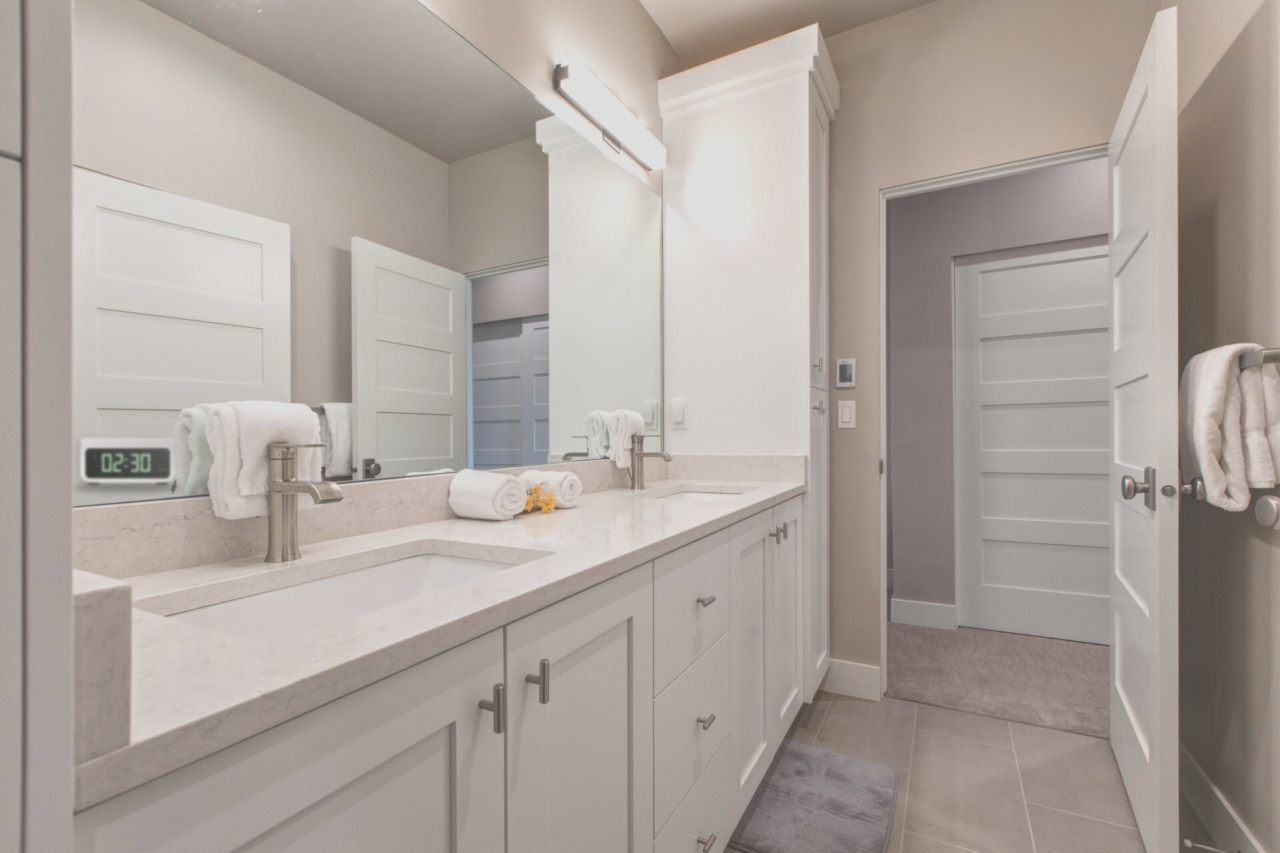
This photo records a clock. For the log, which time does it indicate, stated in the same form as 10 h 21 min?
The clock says 2 h 30 min
